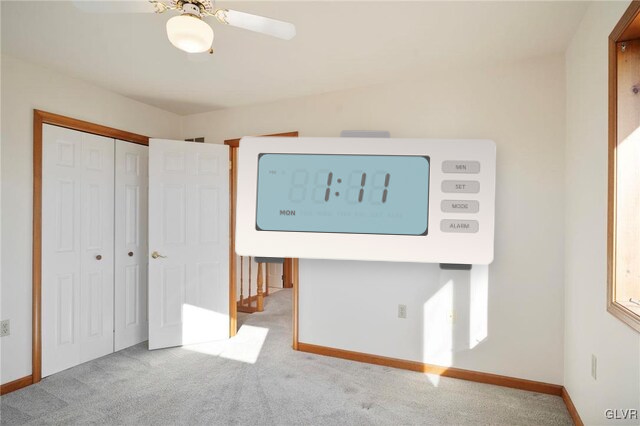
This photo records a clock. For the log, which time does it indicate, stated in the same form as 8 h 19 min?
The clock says 1 h 11 min
